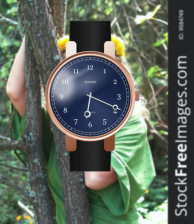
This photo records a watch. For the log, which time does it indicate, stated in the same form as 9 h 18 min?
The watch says 6 h 19 min
